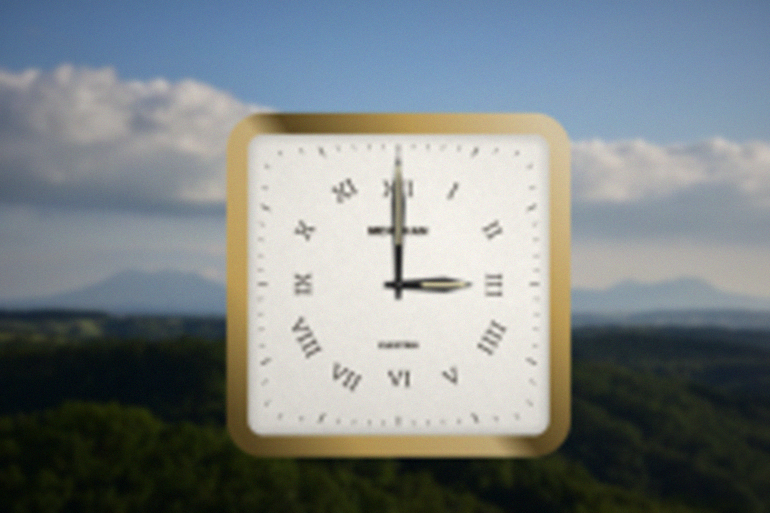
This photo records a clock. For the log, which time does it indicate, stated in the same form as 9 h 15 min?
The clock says 3 h 00 min
